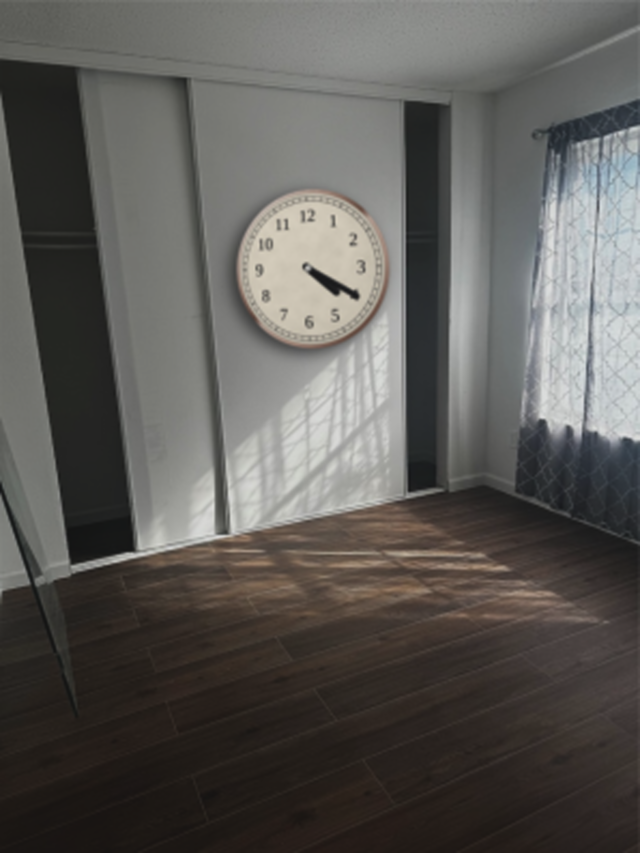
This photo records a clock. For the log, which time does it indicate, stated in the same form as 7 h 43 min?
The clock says 4 h 20 min
